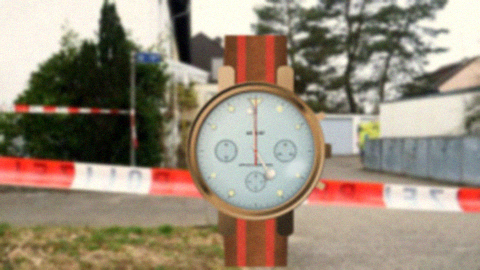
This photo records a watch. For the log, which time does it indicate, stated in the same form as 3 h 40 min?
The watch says 4 h 59 min
